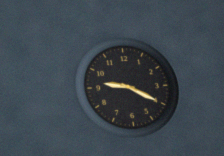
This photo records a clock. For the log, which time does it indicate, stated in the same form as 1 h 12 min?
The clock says 9 h 20 min
